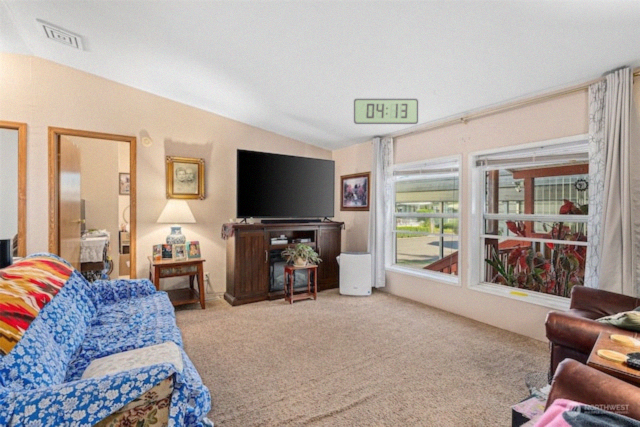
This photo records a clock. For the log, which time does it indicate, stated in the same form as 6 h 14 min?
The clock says 4 h 13 min
